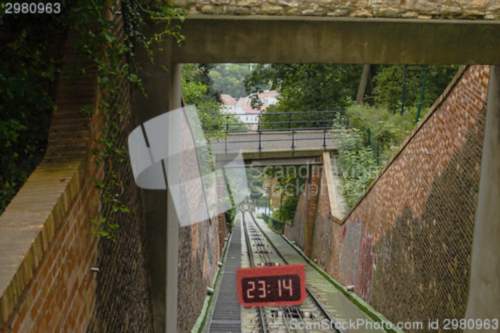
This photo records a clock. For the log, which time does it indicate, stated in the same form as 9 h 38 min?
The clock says 23 h 14 min
